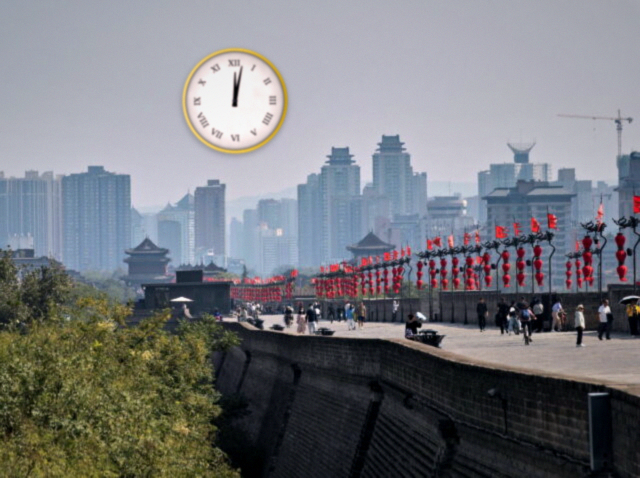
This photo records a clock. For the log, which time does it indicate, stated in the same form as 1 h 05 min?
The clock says 12 h 02 min
